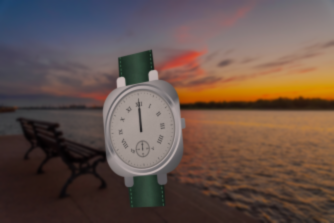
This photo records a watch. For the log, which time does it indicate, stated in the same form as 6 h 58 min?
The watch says 12 h 00 min
